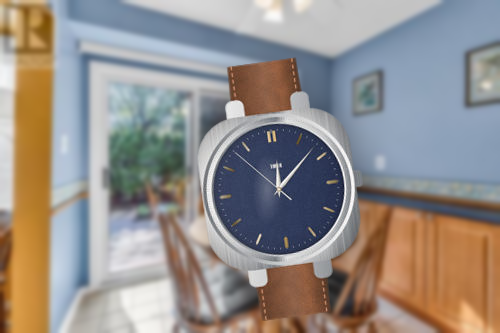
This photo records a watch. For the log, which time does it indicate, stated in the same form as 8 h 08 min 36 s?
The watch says 12 h 07 min 53 s
